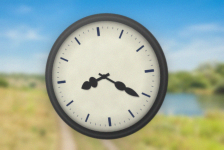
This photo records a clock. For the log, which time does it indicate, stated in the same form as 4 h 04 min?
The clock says 8 h 21 min
